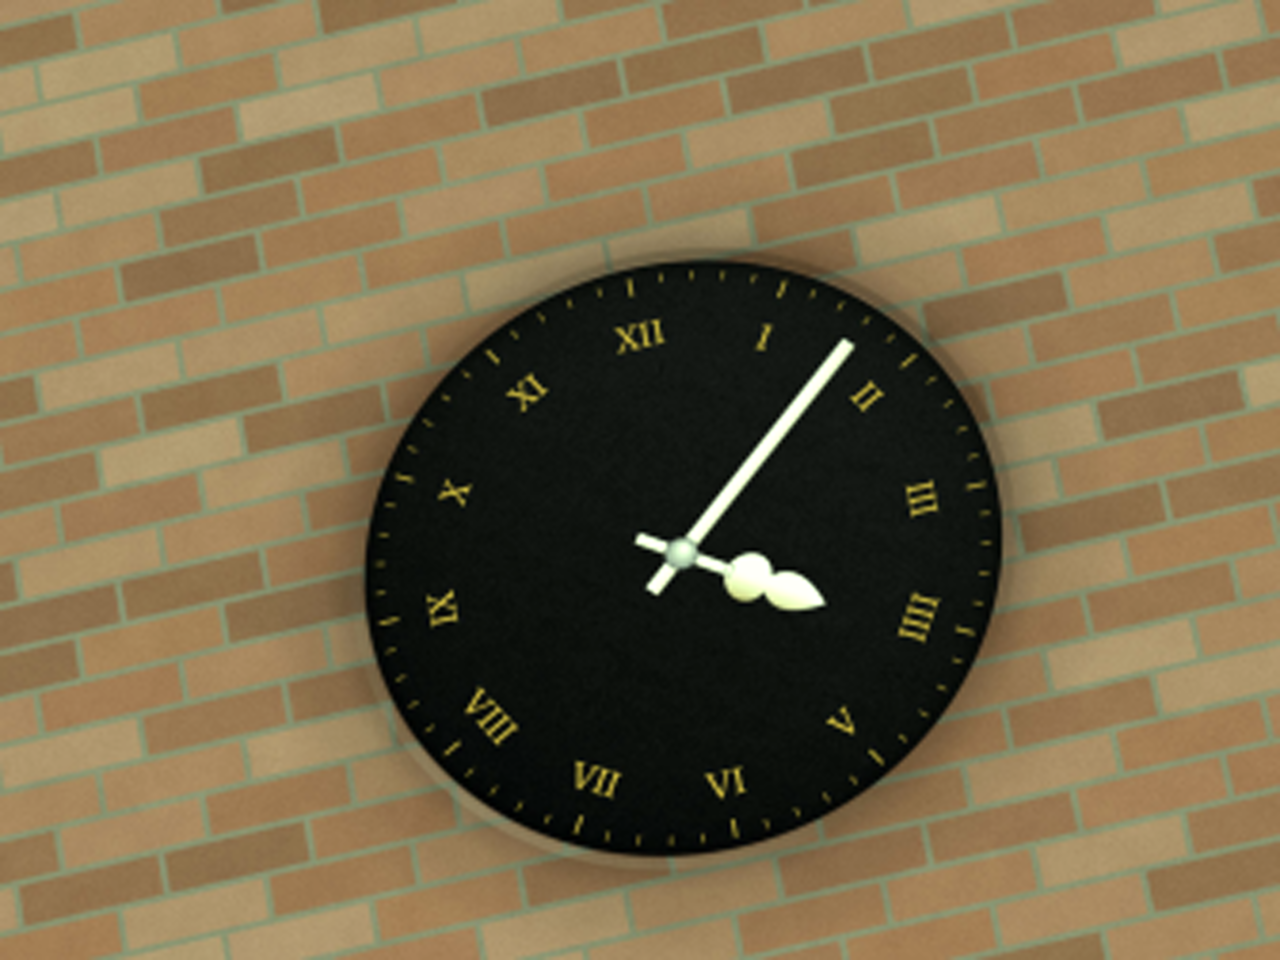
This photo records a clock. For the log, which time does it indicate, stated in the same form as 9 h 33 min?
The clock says 4 h 08 min
